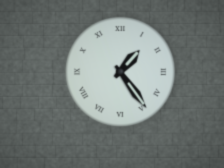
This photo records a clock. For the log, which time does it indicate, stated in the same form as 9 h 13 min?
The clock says 1 h 24 min
